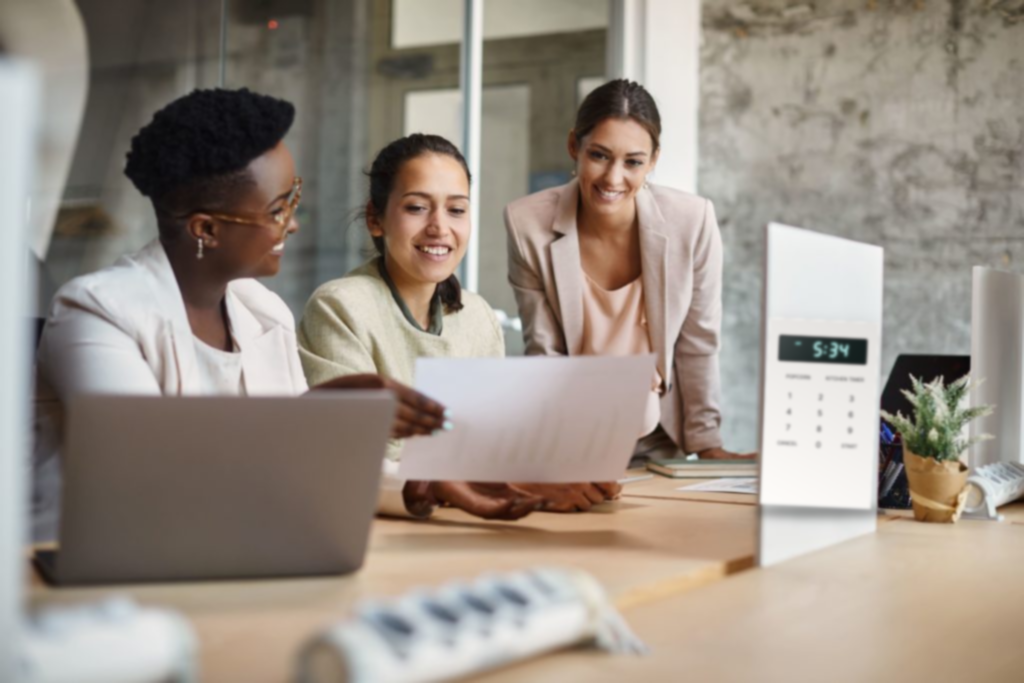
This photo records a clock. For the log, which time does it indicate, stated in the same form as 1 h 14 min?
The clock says 5 h 34 min
